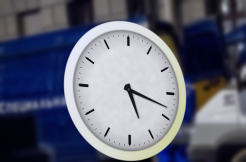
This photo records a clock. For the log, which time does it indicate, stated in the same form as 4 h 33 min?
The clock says 5 h 18 min
